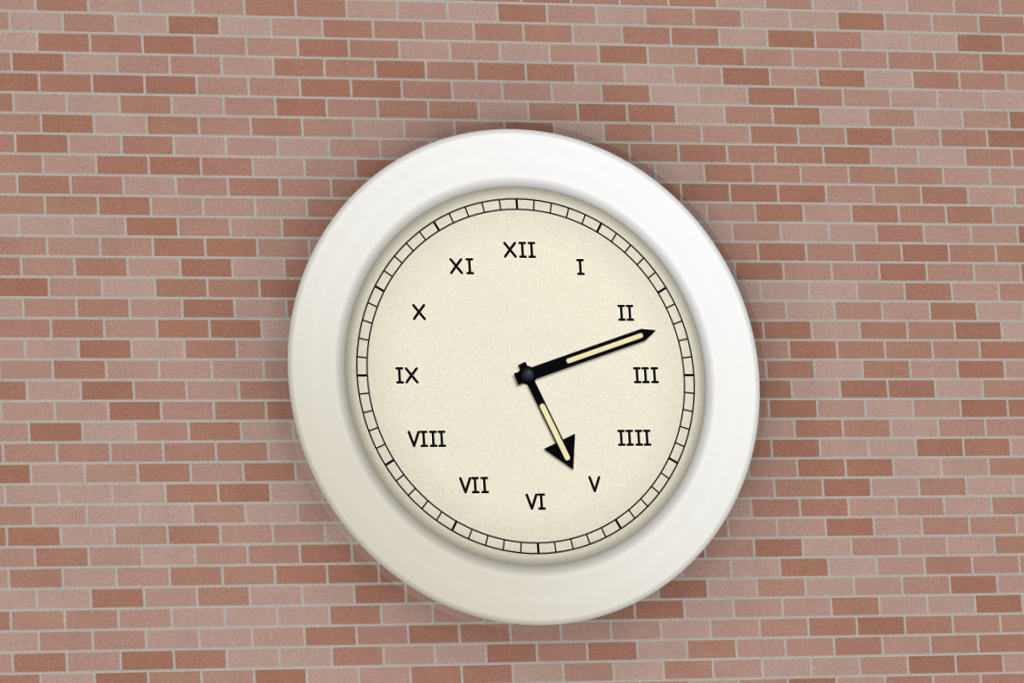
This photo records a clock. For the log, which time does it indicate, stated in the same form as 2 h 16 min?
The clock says 5 h 12 min
